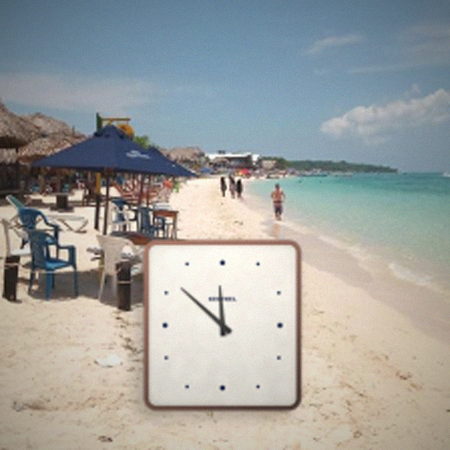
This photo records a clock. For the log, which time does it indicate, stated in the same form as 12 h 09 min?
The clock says 11 h 52 min
